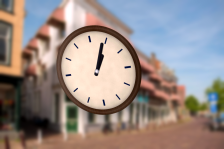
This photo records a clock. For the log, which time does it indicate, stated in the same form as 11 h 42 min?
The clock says 1 h 04 min
